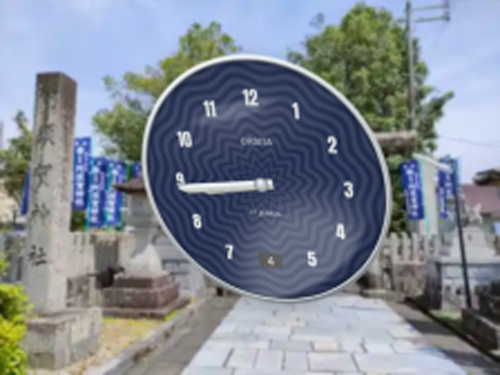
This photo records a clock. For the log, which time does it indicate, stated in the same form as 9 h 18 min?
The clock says 8 h 44 min
